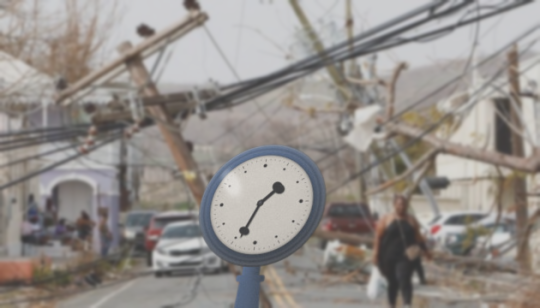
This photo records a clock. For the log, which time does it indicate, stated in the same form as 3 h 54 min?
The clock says 1 h 34 min
